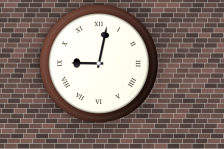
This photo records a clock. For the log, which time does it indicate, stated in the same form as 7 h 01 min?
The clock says 9 h 02 min
